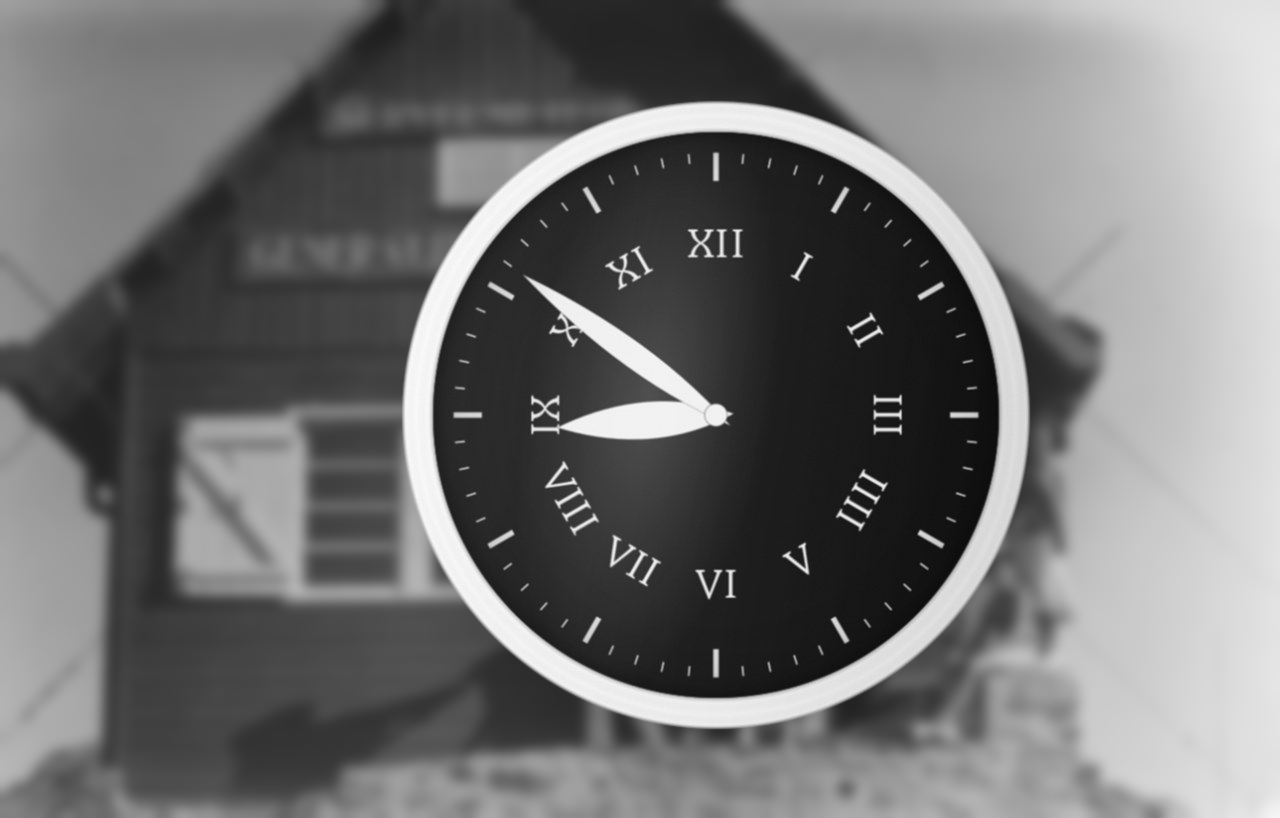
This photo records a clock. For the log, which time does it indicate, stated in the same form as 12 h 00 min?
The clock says 8 h 51 min
